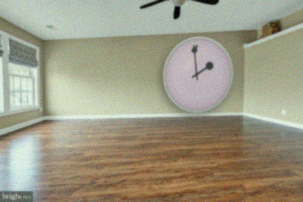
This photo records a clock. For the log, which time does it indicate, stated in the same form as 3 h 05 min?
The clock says 1 h 59 min
